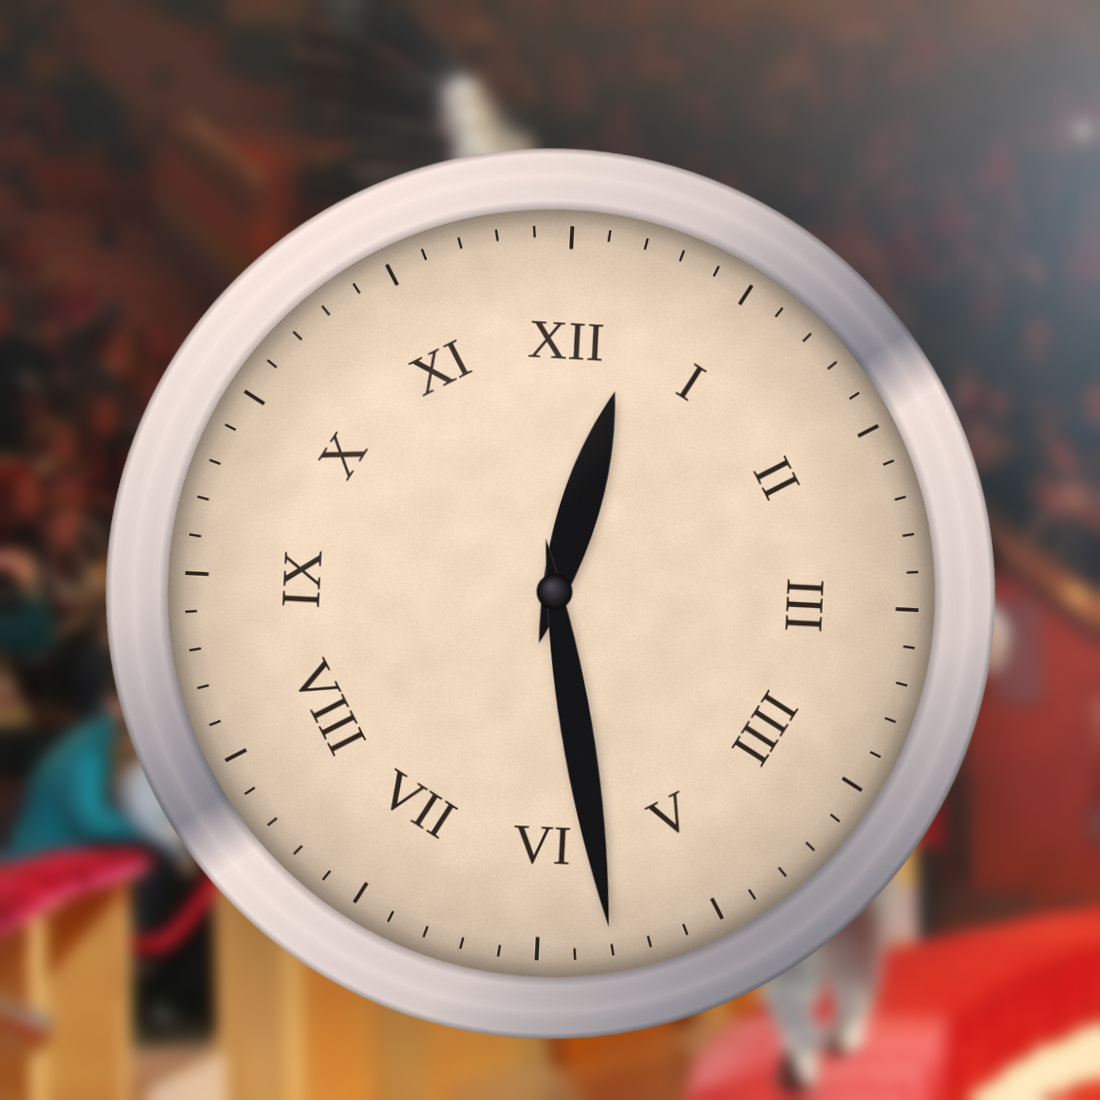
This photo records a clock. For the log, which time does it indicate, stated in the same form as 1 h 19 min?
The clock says 12 h 28 min
